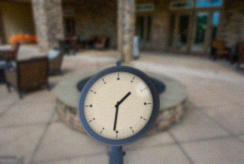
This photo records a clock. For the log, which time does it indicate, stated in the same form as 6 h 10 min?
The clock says 1 h 31 min
